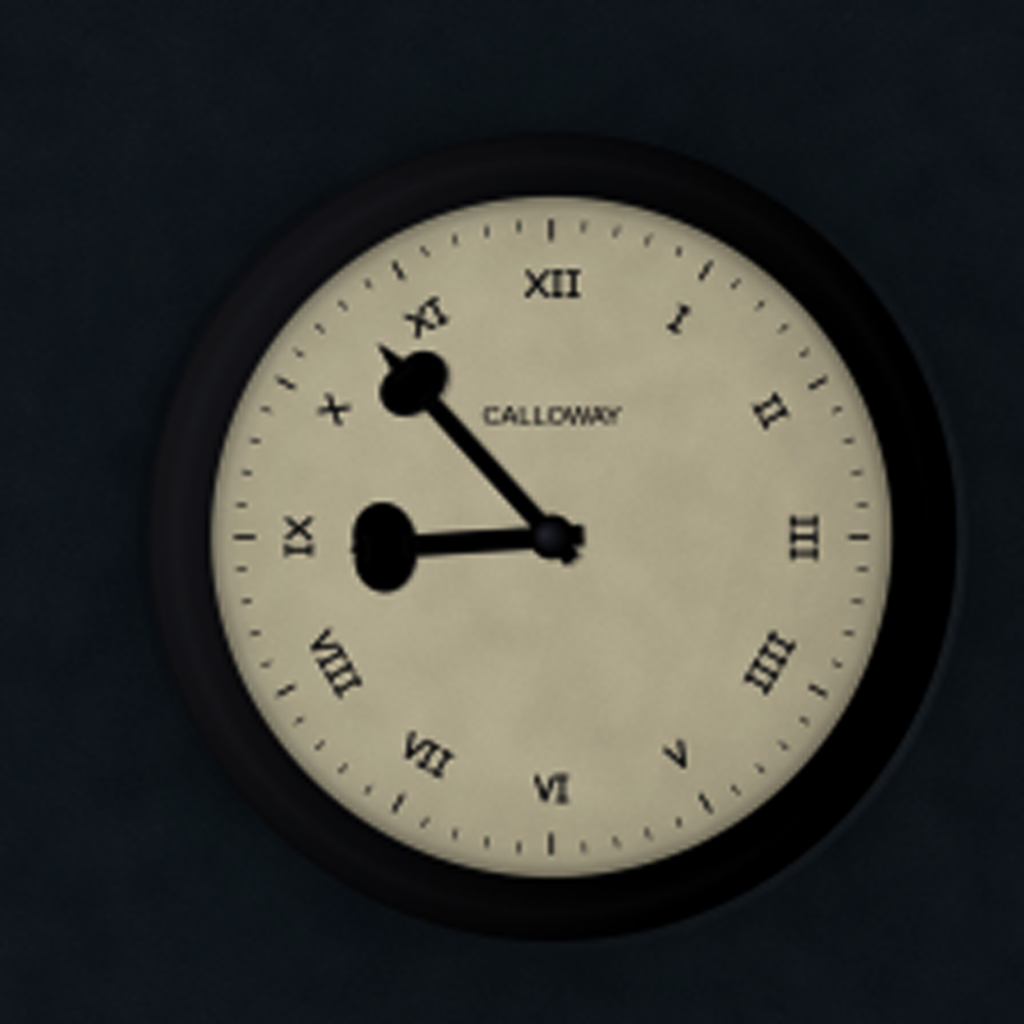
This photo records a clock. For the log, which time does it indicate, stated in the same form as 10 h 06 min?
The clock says 8 h 53 min
